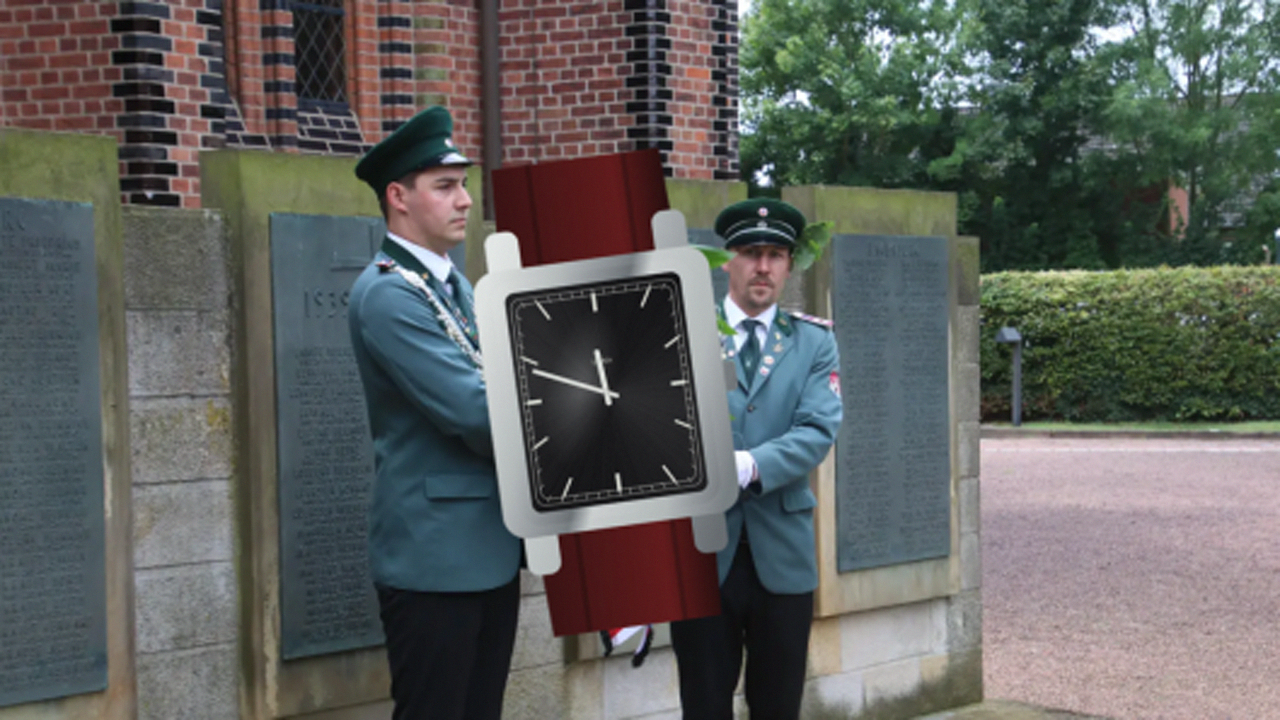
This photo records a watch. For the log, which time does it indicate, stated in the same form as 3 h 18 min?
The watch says 11 h 49 min
